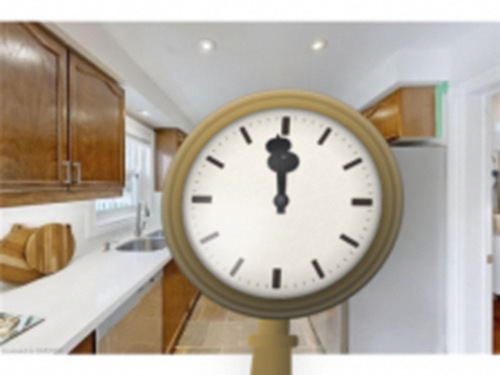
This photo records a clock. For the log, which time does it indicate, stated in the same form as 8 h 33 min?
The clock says 11 h 59 min
